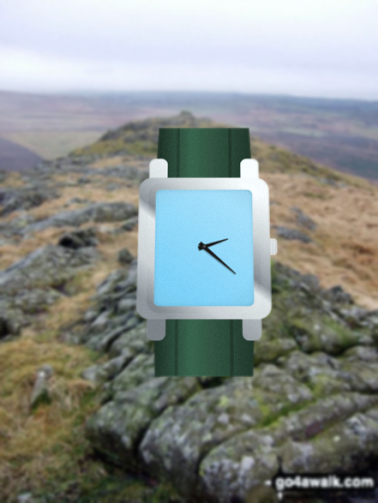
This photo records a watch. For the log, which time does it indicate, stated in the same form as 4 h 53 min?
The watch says 2 h 22 min
